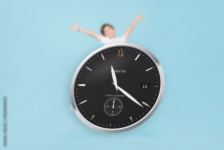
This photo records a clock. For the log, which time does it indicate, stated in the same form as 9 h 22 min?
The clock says 11 h 21 min
